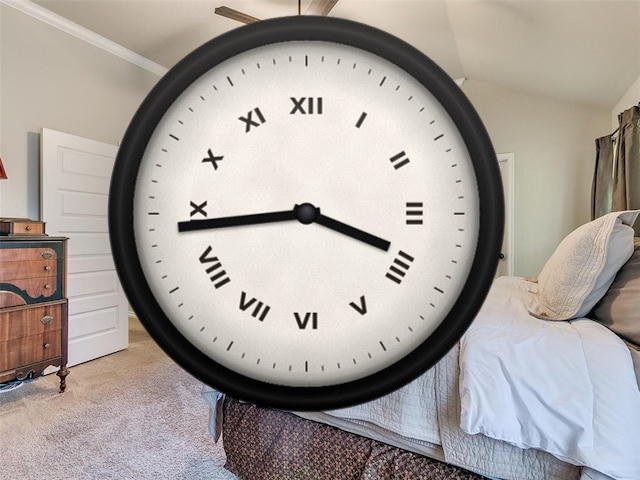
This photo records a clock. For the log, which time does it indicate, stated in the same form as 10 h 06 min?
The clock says 3 h 44 min
